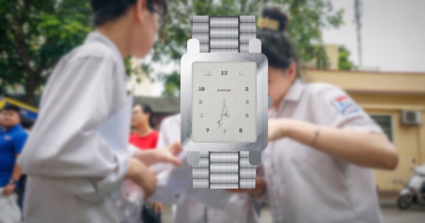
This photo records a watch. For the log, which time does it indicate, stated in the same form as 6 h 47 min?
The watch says 5 h 32 min
